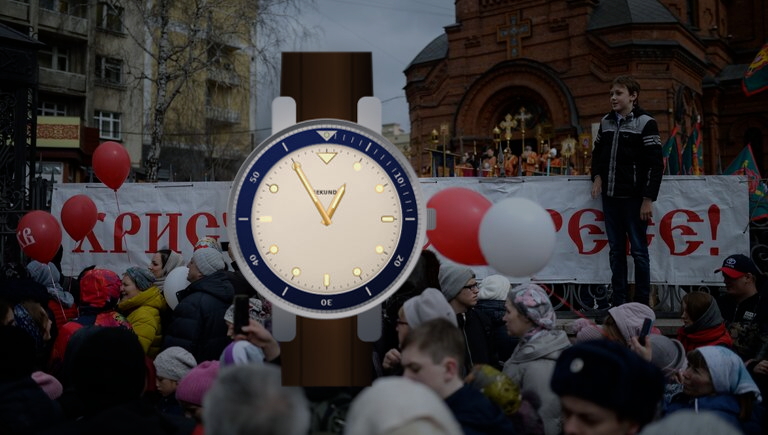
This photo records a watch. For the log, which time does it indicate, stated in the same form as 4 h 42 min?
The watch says 12 h 55 min
